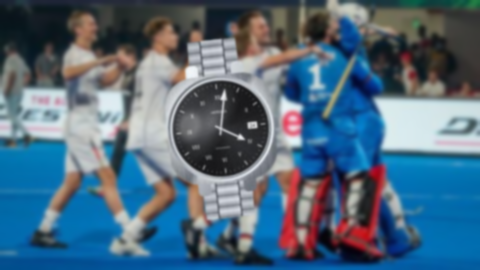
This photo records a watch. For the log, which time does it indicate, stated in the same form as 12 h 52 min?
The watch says 4 h 02 min
